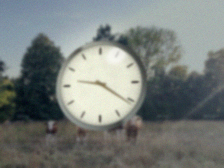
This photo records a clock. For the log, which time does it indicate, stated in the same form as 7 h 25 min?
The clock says 9 h 21 min
